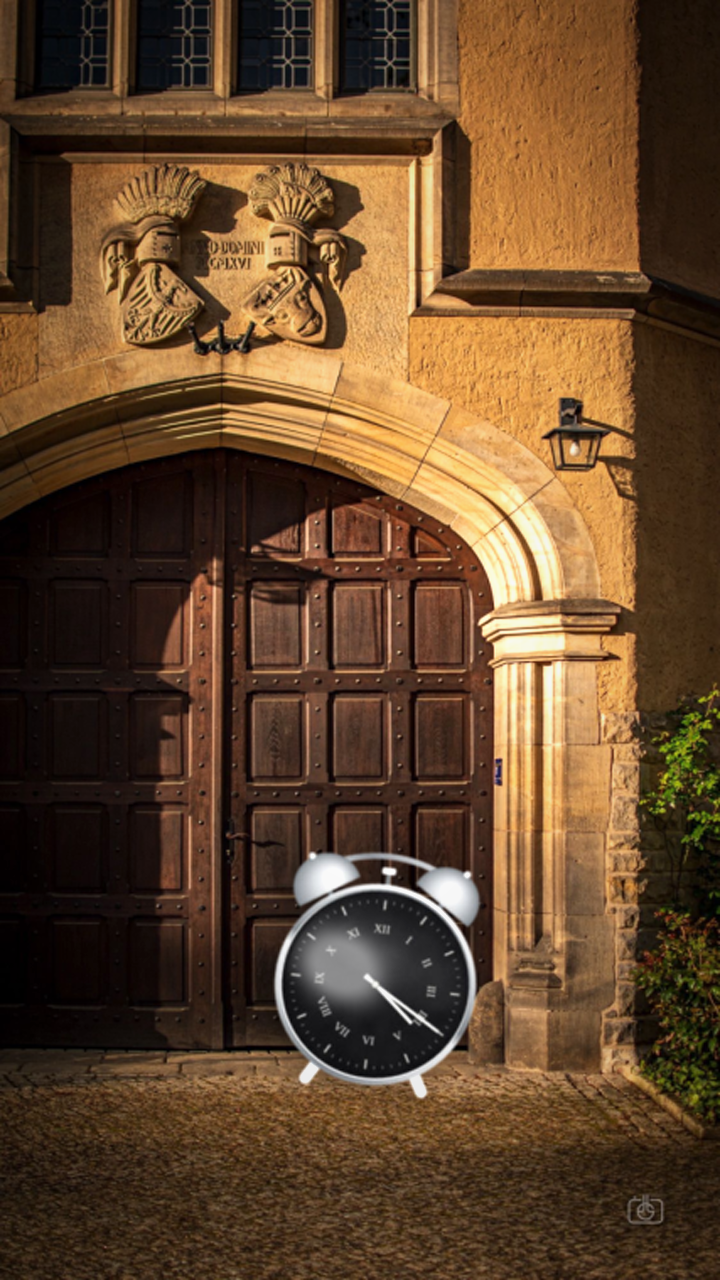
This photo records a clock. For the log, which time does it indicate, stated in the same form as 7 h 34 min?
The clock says 4 h 20 min
